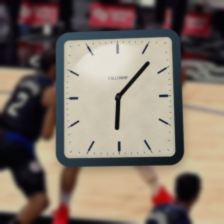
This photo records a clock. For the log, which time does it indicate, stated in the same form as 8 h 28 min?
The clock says 6 h 07 min
